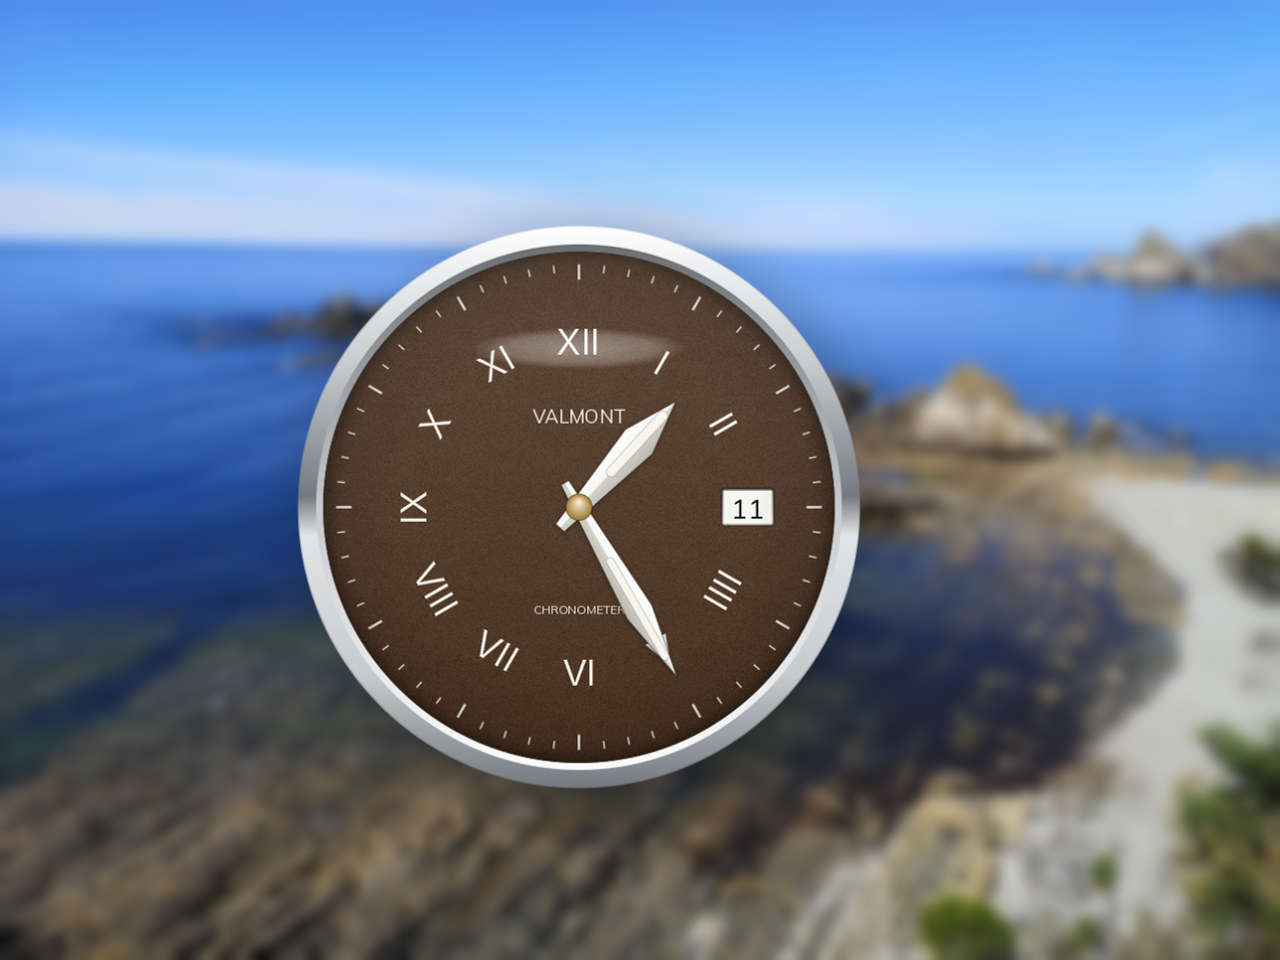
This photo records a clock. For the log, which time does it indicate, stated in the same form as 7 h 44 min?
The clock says 1 h 25 min
